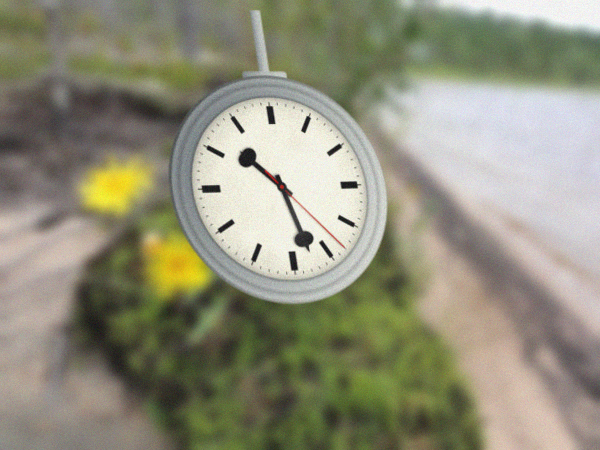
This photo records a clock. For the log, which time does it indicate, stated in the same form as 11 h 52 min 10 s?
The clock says 10 h 27 min 23 s
